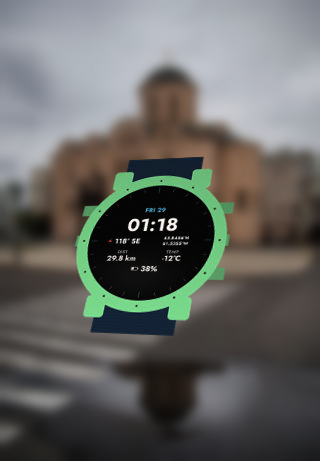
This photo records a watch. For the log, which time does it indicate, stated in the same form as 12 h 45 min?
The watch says 1 h 18 min
